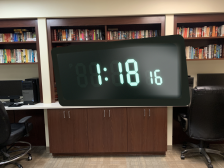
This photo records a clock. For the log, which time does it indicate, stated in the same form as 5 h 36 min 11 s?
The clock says 1 h 18 min 16 s
